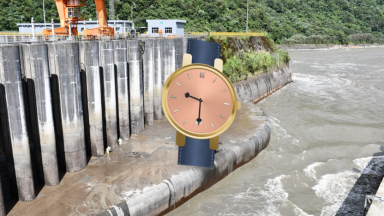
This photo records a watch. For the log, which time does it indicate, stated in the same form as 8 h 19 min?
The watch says 9 h 30 min
